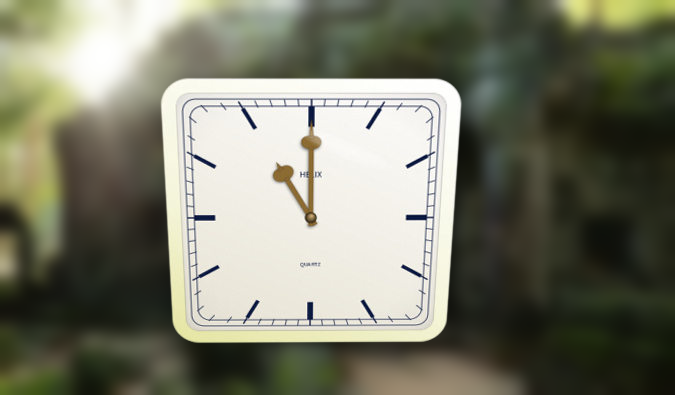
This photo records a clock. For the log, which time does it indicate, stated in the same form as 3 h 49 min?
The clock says 11 h 00 min
